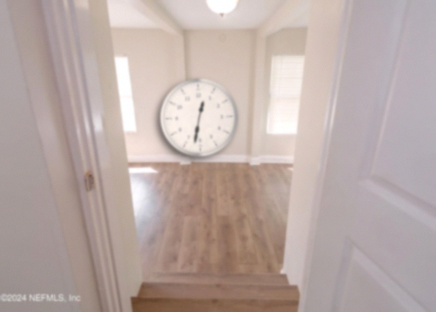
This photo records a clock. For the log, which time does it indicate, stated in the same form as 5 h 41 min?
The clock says 12 h 32 min
